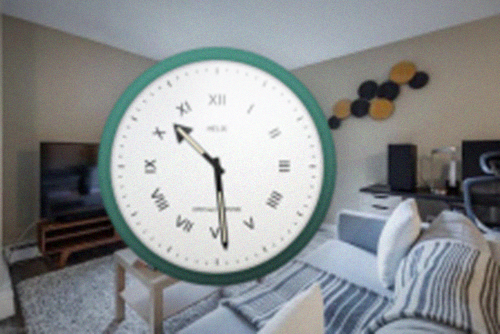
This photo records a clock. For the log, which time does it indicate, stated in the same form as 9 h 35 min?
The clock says 10 h 29 min
